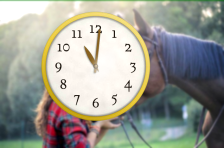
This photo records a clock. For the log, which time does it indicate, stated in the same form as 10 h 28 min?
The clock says 11 h 01 min
